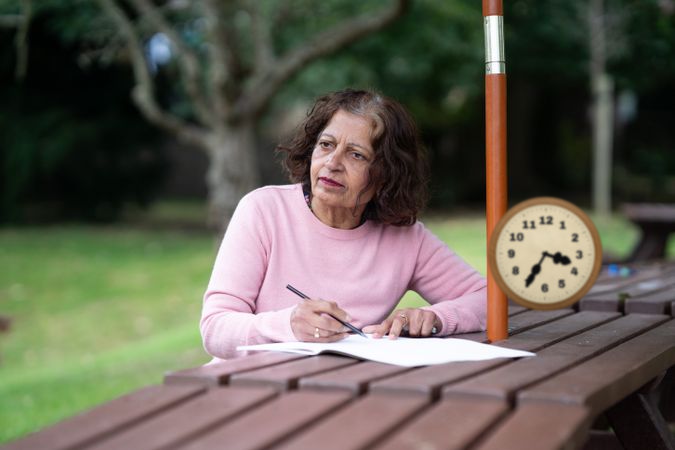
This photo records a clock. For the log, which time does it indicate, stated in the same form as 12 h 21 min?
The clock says 3 h 35 min
